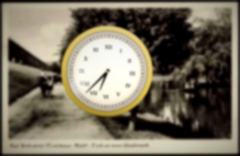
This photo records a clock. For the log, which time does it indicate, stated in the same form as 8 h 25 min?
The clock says 6 h 37 min
